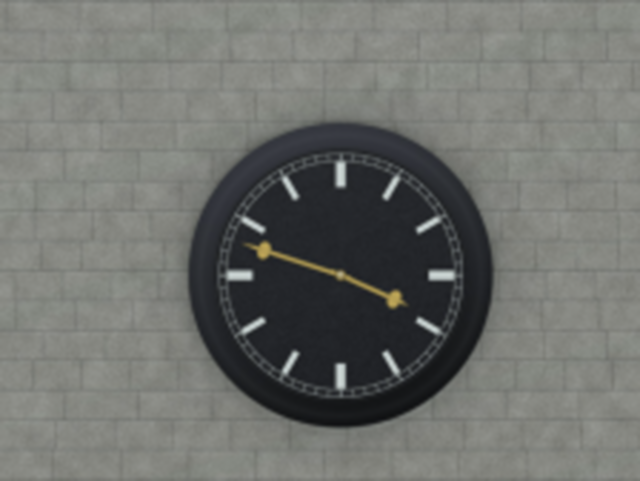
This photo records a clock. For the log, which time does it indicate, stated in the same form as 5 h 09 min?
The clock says 3 h 48 min
